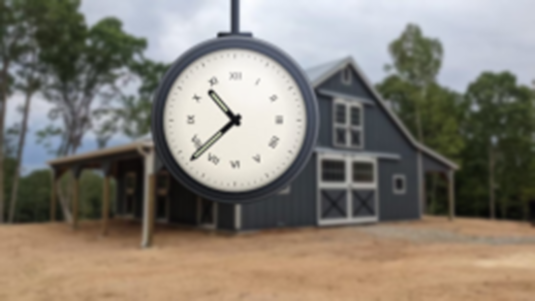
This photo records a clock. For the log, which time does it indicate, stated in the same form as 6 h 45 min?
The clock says 10 h 38 min
